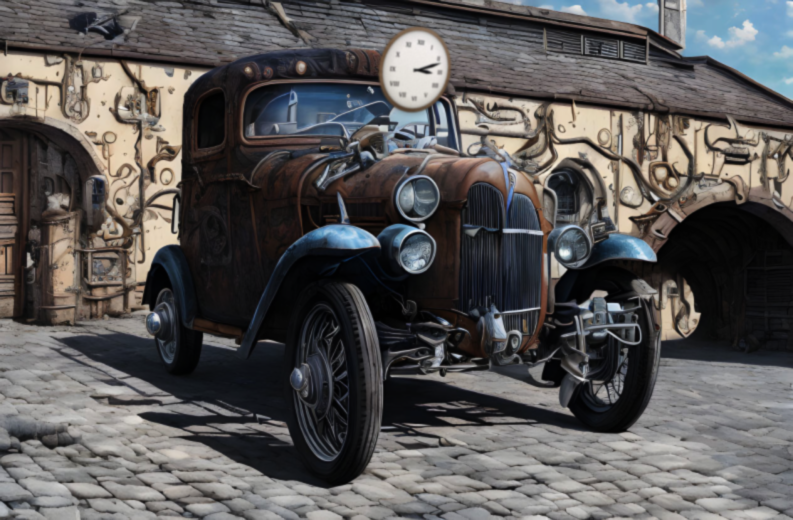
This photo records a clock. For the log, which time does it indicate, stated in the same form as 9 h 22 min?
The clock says 3 h 12 min
